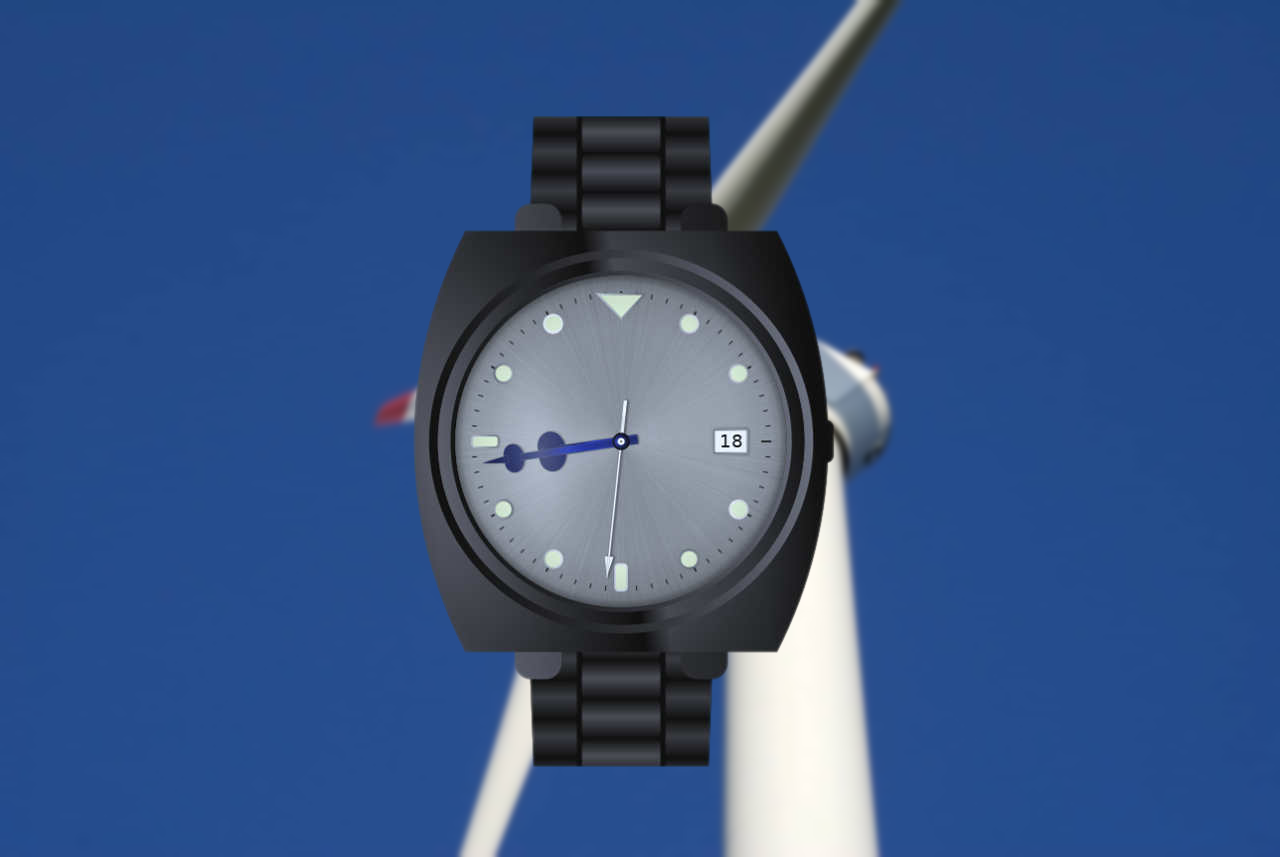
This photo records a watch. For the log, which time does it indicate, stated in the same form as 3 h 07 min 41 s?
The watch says 8 h 43 min 31 s
